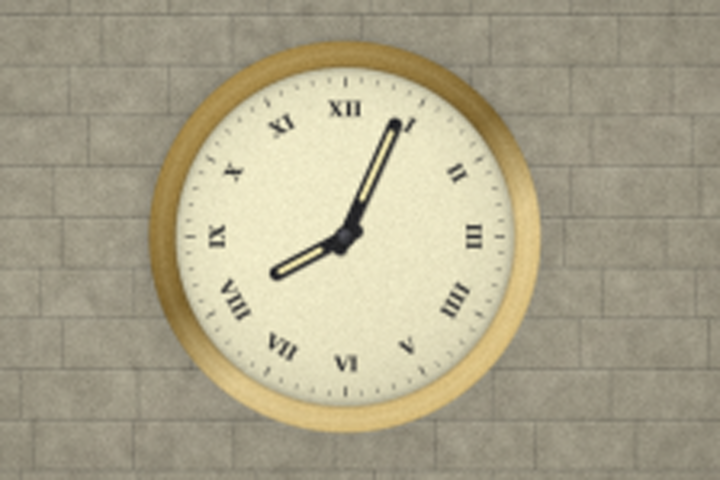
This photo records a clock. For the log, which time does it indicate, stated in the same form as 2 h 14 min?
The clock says 8 h 04 min
